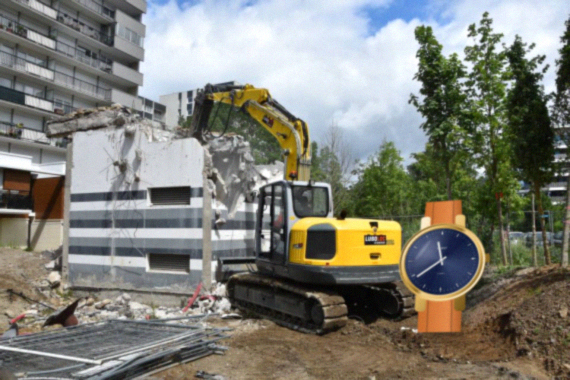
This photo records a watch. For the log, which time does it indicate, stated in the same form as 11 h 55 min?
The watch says 11 h 39 min
